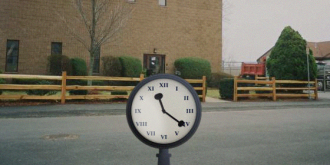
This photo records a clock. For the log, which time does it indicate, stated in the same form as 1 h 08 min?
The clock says 11 h 21 min
